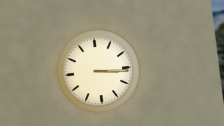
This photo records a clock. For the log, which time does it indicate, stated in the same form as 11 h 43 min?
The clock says 3 h 16 min
